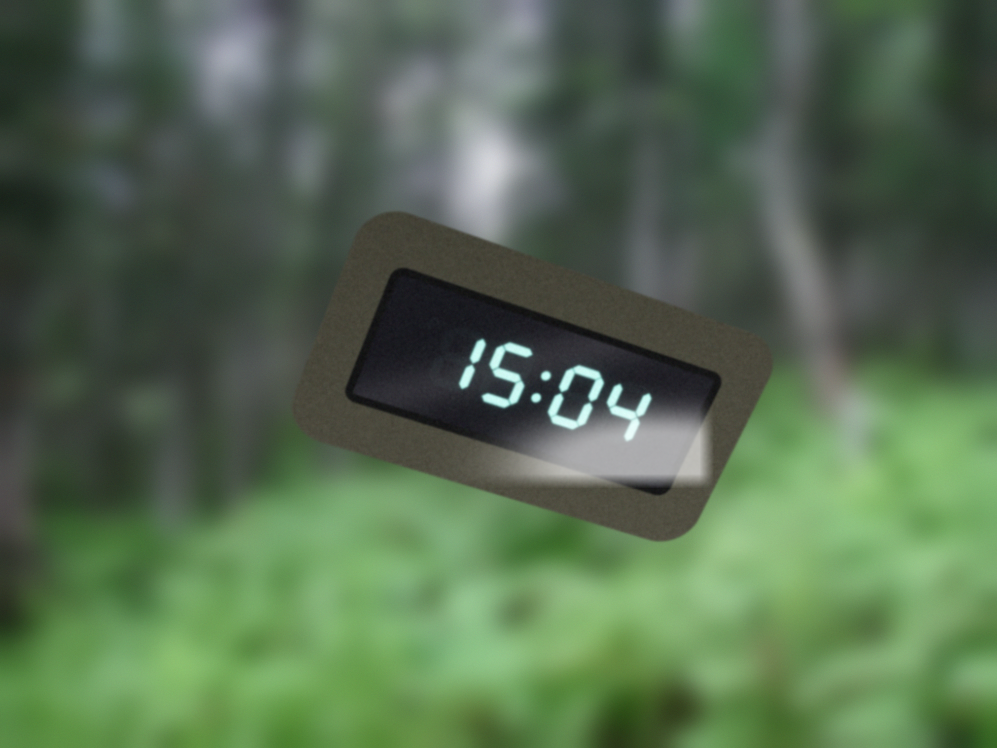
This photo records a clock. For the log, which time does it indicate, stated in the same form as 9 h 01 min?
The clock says 15 h 04 min
